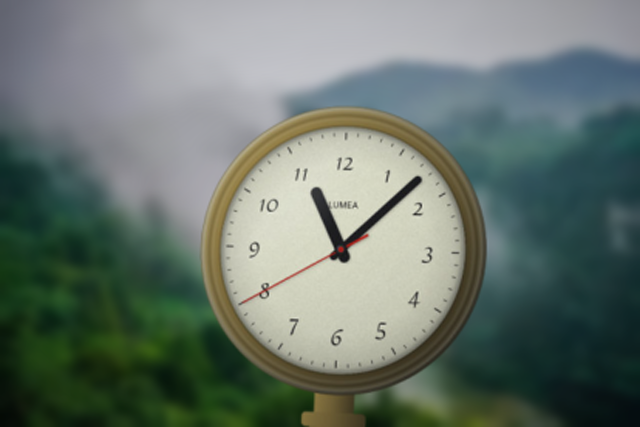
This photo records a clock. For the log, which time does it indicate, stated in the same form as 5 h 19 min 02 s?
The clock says 11 h 07 min 40 s
